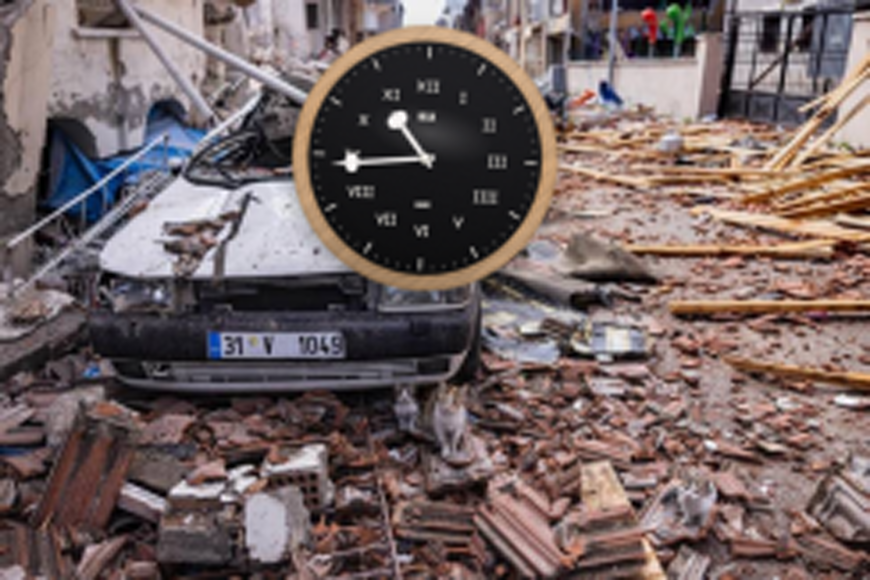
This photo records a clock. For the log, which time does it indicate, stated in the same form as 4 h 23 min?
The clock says 10 h 44 min
